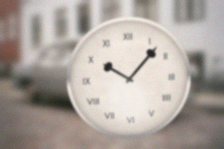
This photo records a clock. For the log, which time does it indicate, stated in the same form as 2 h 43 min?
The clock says 10 h 07 min
